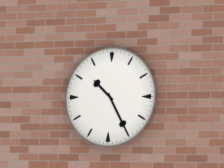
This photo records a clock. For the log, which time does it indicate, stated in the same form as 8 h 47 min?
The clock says 10 h 25 min
